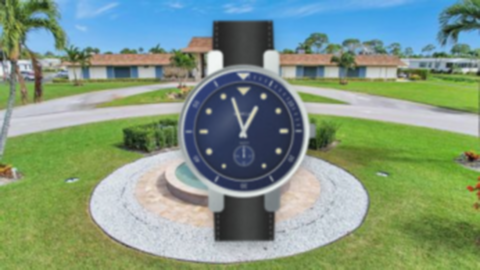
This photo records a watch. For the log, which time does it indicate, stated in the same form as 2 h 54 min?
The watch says 12 h 57 min
